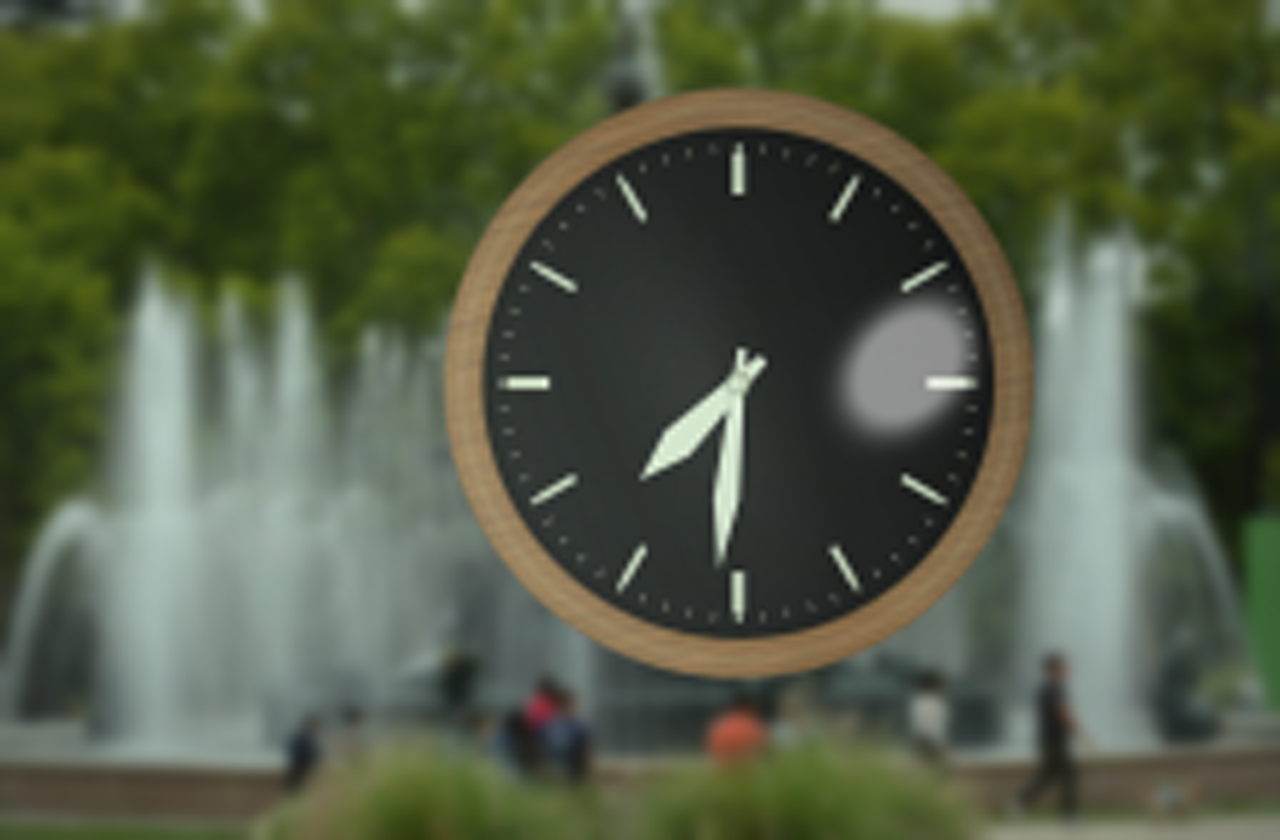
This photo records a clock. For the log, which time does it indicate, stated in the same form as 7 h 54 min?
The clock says 7 h 31 min
